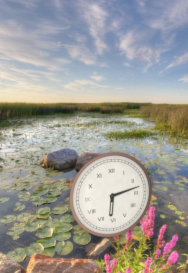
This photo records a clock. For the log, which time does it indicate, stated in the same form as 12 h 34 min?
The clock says 6 h 13 min
